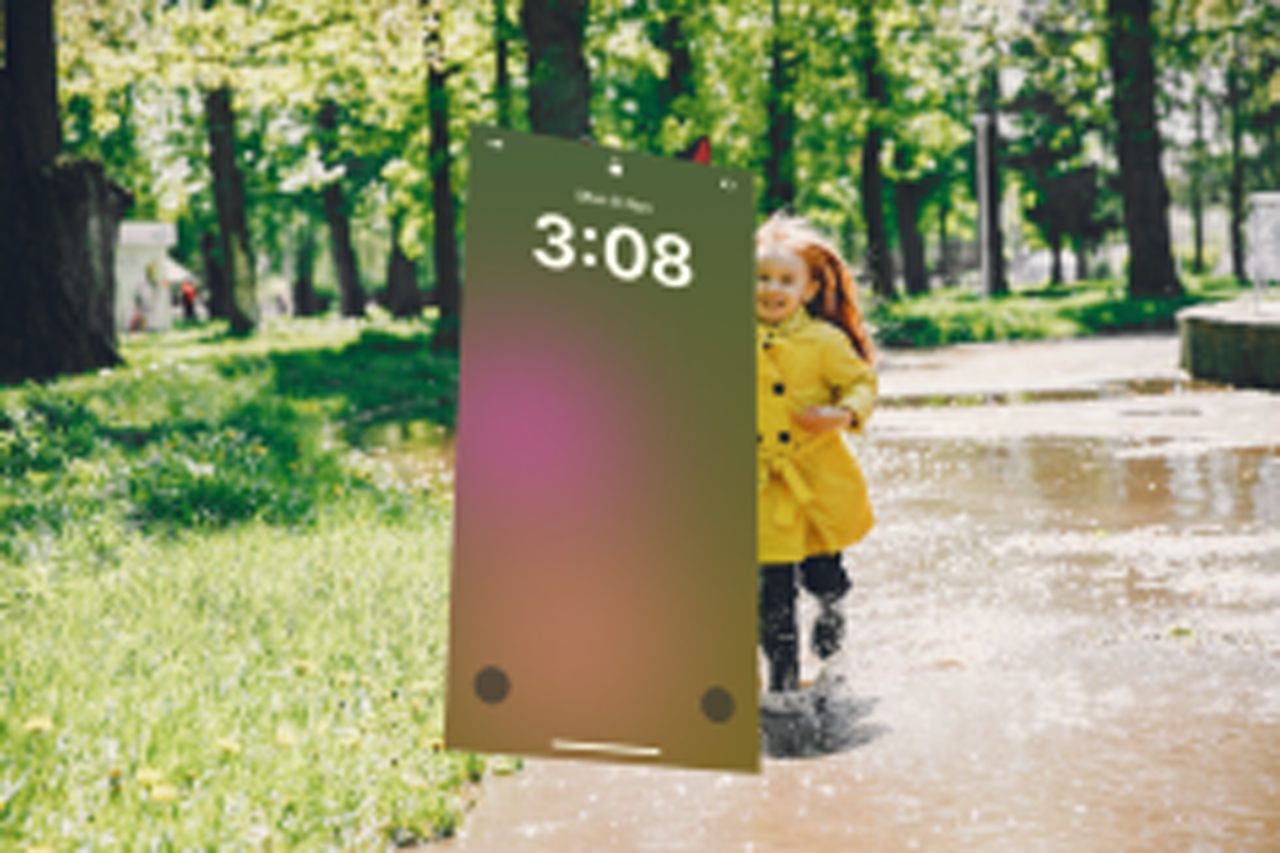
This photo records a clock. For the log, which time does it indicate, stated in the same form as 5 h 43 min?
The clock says 3 h 08 min
